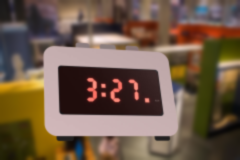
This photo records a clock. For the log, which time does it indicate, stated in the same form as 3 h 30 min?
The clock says 3 h 27 min
